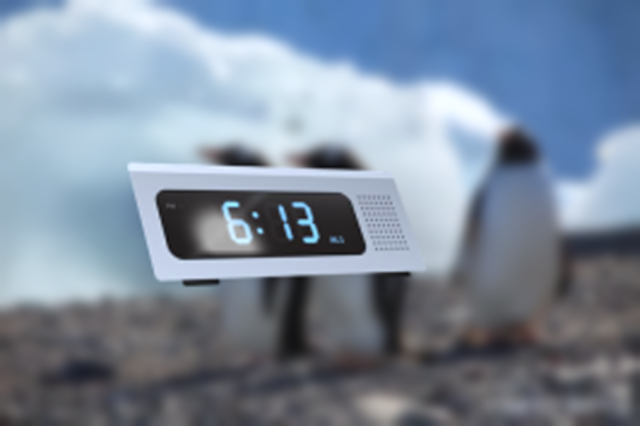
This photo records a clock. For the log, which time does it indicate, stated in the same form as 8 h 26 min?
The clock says 6 h 13 min
